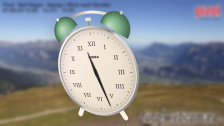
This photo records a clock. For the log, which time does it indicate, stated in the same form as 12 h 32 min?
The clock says 11 h 27 min
